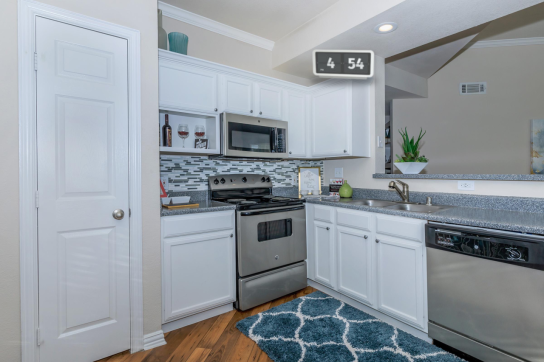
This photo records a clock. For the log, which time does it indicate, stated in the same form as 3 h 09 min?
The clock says 4 h 54 min
